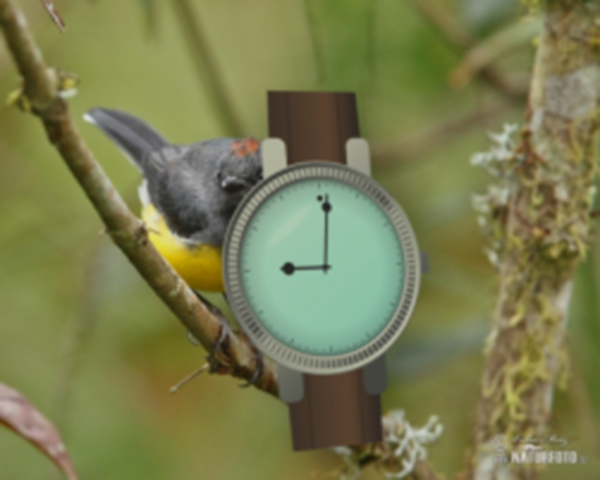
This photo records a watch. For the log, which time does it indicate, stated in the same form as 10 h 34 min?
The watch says 9 h 01 min
